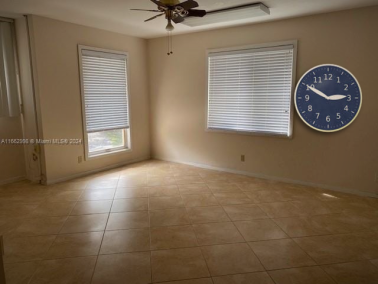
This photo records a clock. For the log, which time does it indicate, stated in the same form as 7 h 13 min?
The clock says 2 h 50 min
